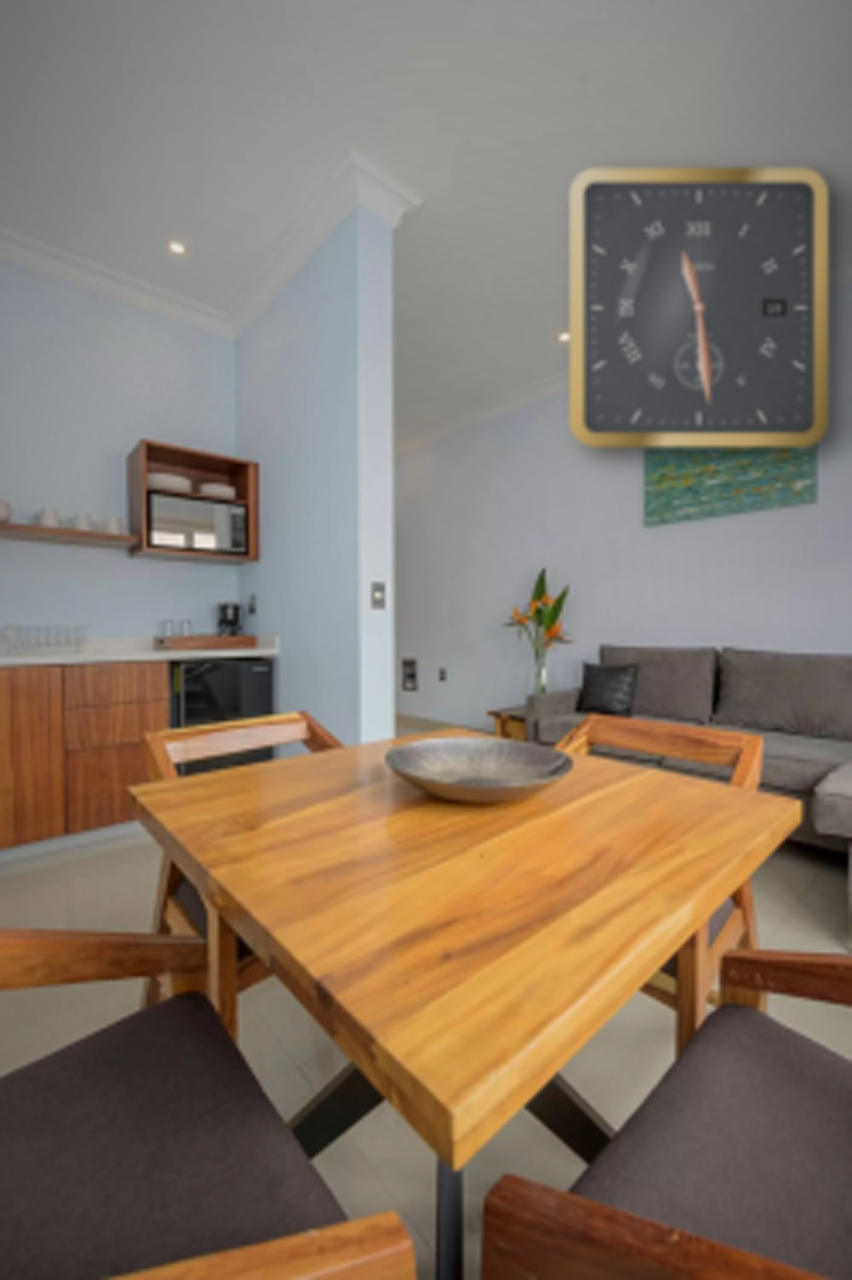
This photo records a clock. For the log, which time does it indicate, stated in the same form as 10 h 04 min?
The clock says 11 h 29 min
